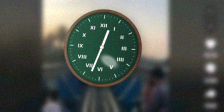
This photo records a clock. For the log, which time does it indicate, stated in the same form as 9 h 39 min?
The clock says 12 h 33 min
